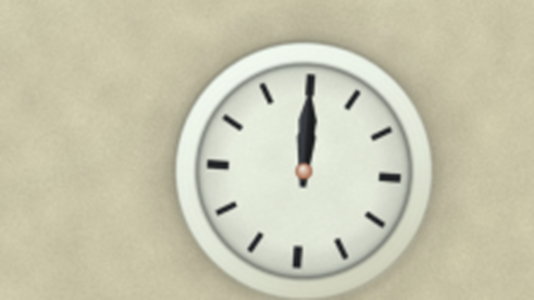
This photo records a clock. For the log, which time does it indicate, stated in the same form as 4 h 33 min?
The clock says 12 h 00 min
